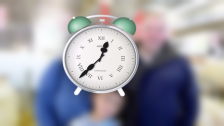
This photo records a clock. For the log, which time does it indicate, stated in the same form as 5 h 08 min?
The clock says 12 h 37 min
